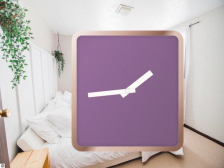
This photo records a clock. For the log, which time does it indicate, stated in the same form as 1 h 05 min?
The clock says 1 h 44 min
